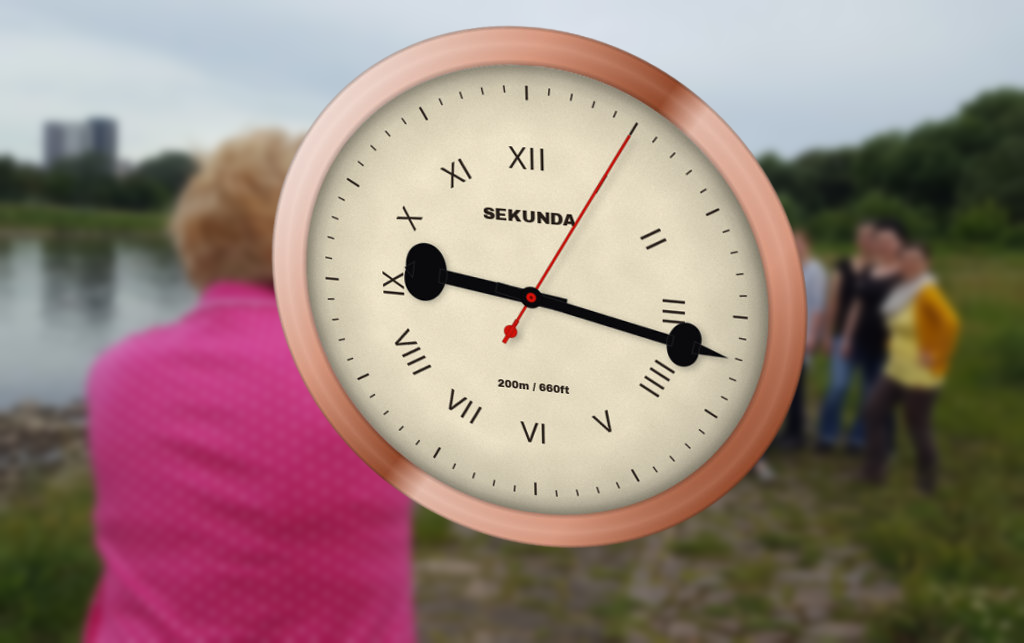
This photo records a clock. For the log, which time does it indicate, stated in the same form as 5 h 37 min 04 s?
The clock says 9 h 17 min 05 s
